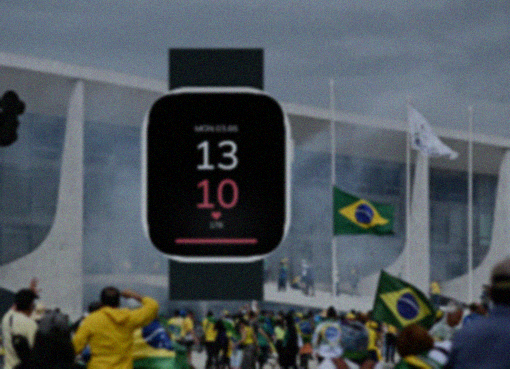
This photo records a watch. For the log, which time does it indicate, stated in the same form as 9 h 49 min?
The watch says 13 h 10 min
